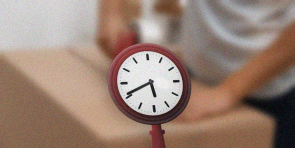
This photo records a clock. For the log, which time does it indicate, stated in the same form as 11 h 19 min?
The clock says 5 h 41 min
